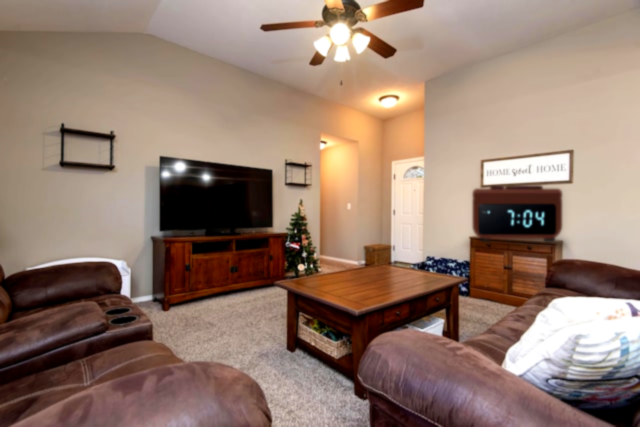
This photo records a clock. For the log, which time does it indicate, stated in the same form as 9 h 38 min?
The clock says 7 h 04 min
